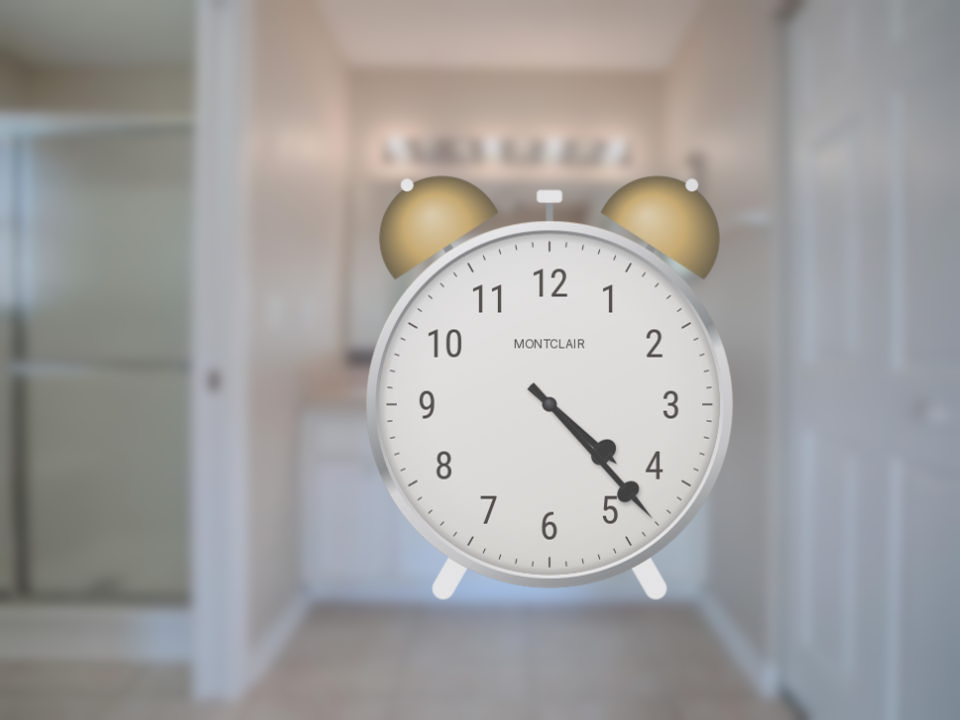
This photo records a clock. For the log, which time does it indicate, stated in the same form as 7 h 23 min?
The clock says 4 h 23 min
